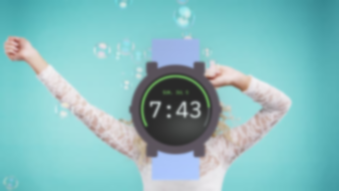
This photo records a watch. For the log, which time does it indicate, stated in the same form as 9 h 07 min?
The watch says 7 h 43 min
